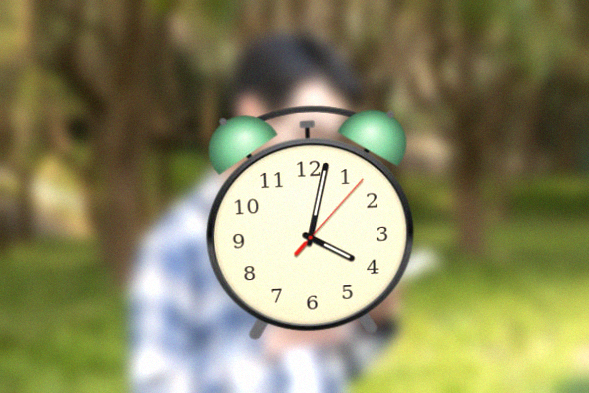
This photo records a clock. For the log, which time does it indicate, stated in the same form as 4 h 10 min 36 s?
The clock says 4 h 02 min 07 s
